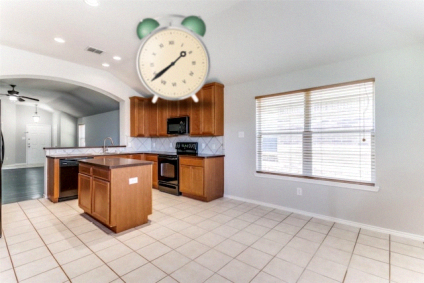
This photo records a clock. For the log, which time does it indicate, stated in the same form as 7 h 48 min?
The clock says 1 h 39 min
